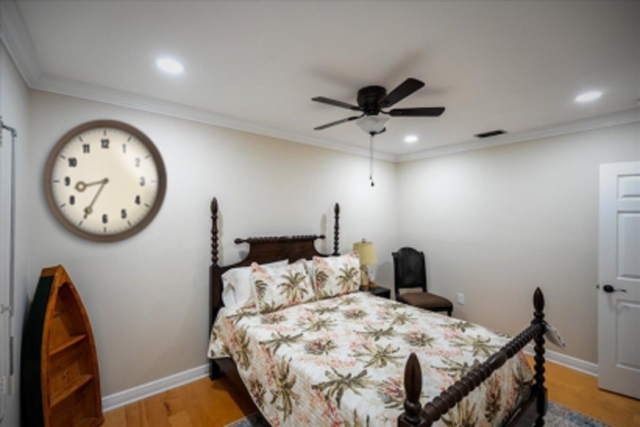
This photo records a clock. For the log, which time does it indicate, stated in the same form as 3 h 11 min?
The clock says 8 h 35 min
